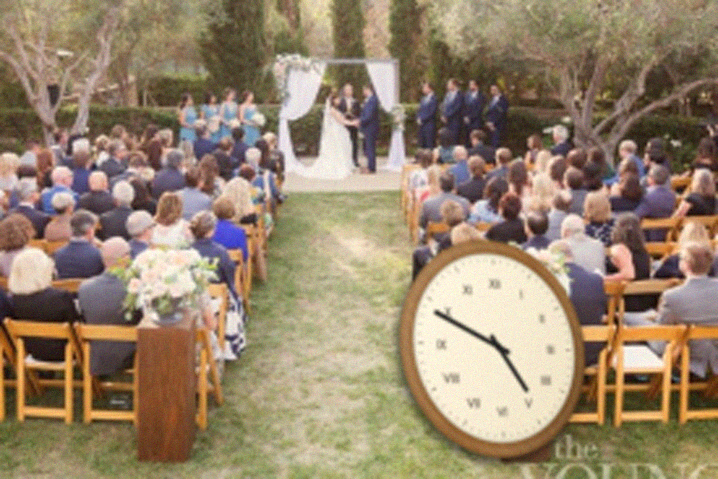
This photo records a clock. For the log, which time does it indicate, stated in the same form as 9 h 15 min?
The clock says 4 h 49 min
